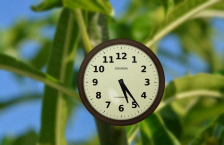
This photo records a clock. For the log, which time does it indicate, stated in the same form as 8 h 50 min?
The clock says 5 h 24 min
